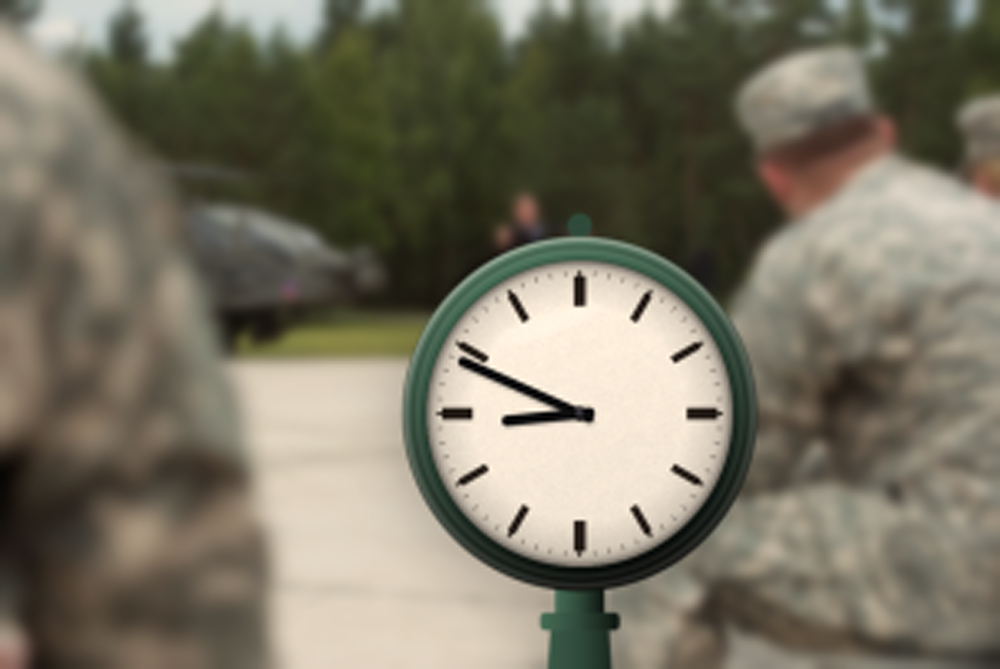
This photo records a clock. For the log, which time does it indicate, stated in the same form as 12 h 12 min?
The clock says 8 h 49 min
